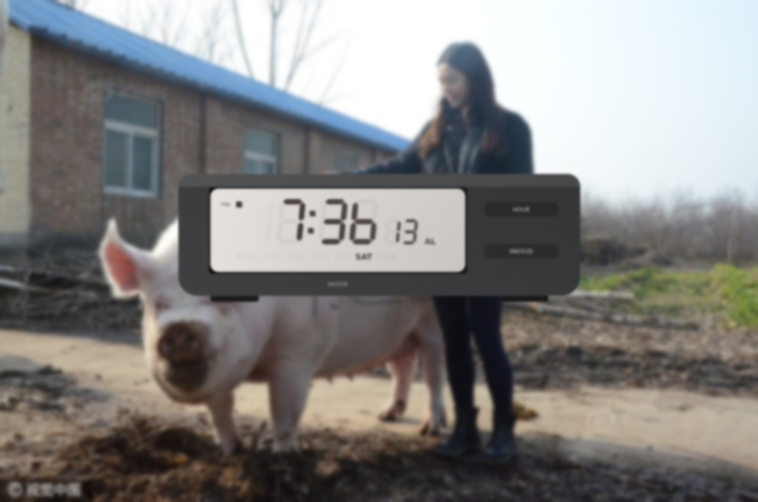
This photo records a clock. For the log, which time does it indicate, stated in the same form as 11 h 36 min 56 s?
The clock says 7 h 36 min 13 s
